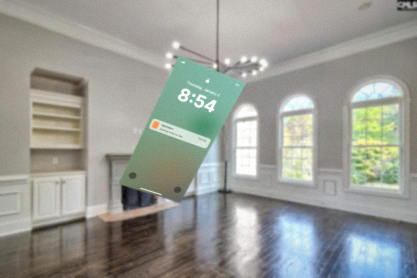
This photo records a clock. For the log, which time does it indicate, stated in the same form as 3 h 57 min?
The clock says 8 h 54 min
